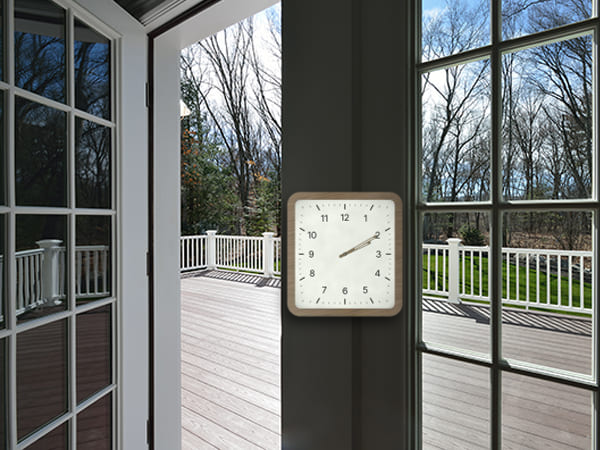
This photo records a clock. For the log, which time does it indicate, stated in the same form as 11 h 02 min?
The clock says 2 h 10 min
